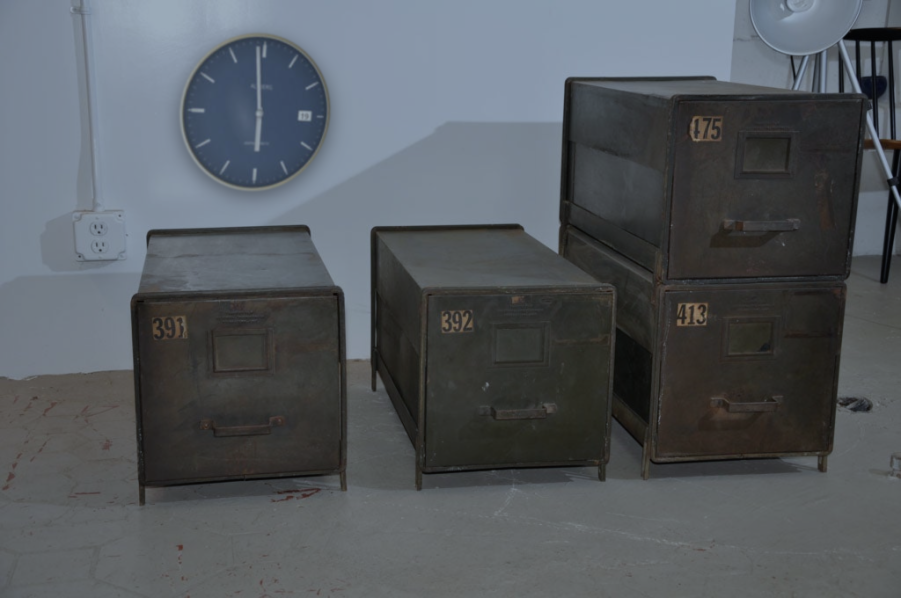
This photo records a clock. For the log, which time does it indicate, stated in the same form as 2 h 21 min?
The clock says 5 h 59 min
